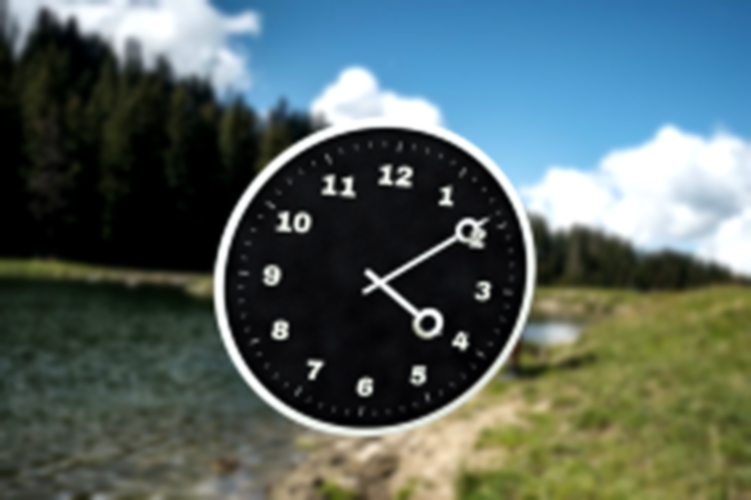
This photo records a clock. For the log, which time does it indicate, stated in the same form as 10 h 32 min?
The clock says 4 h 09 min
